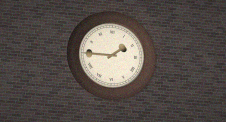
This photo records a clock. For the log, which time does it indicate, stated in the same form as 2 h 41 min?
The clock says 1 h 45 min
